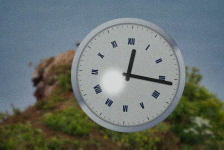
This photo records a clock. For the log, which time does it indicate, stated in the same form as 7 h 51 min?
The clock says 12 h 16 min
